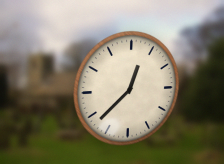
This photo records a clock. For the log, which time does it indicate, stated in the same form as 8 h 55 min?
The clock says 12 h 38 min
